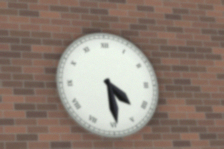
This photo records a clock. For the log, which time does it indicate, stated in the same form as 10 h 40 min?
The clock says 4 h 29 min
